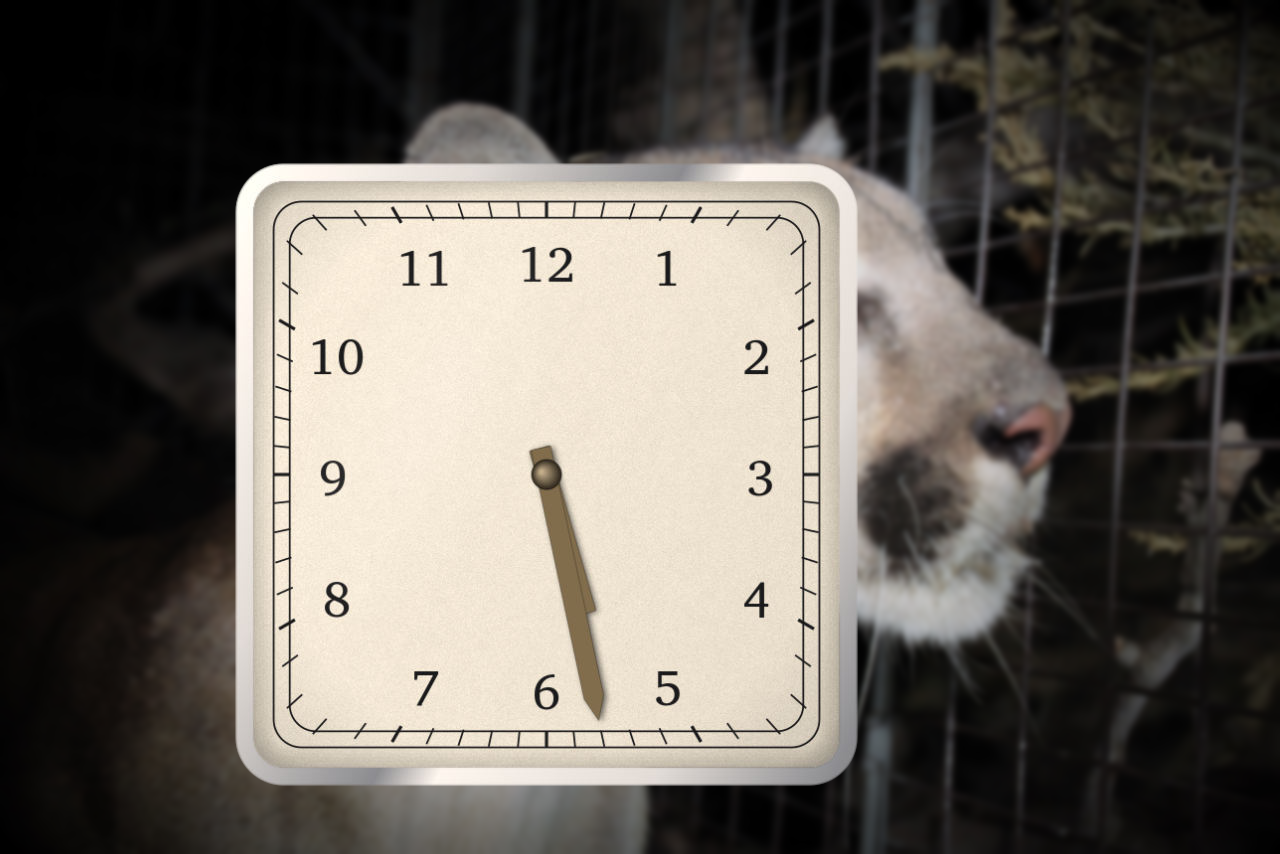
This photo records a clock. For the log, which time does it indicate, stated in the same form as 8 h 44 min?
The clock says 5 h 28 min
